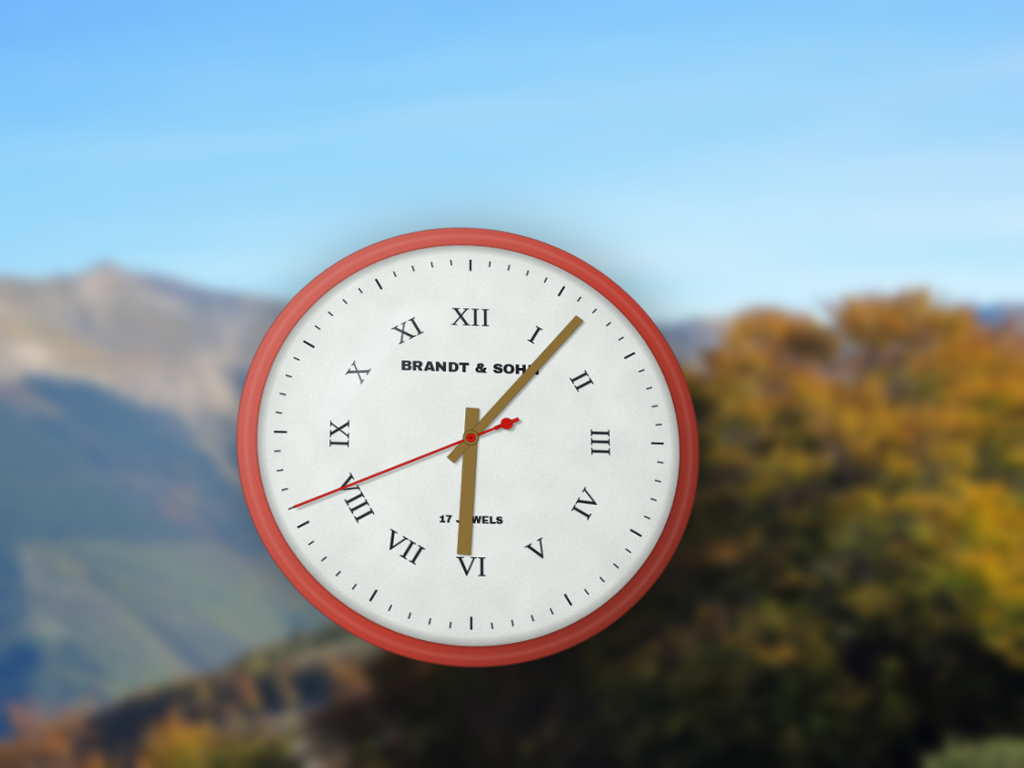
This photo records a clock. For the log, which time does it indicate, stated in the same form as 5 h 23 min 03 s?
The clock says 6 h 06 min 41 s
